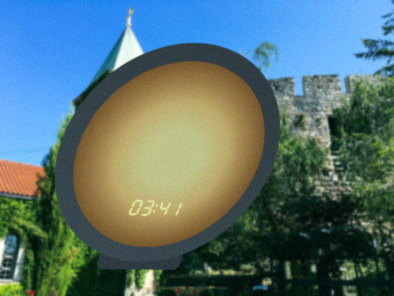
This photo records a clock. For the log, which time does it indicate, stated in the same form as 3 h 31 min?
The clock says 3 h 41 min
